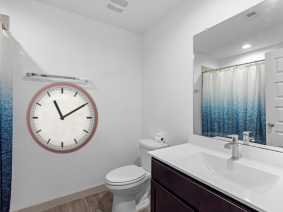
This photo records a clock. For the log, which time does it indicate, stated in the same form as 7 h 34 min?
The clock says 11 h 10 min
